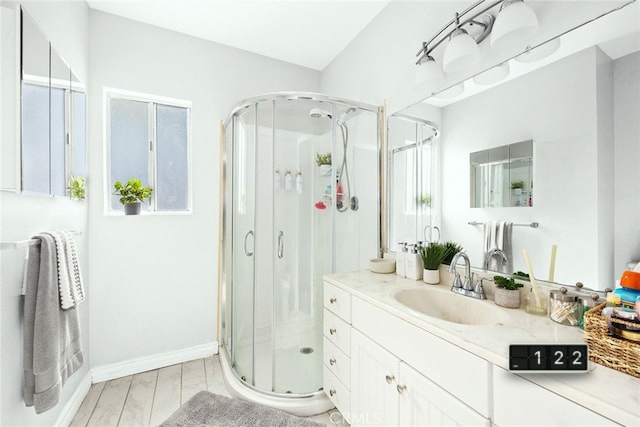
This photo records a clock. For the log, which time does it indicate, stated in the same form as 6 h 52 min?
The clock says 1 h 22 min
